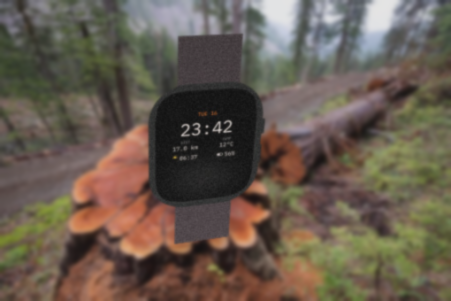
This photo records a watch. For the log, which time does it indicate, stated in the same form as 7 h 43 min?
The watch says 23 h 42 min
